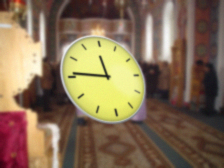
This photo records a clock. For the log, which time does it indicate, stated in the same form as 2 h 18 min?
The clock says 11 h 46 min
